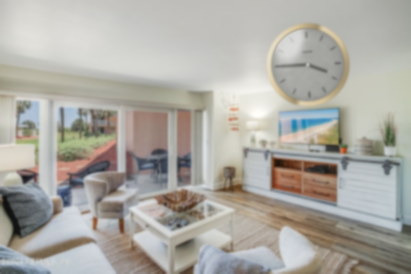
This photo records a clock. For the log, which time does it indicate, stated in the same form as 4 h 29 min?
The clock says 3 h 45 min
